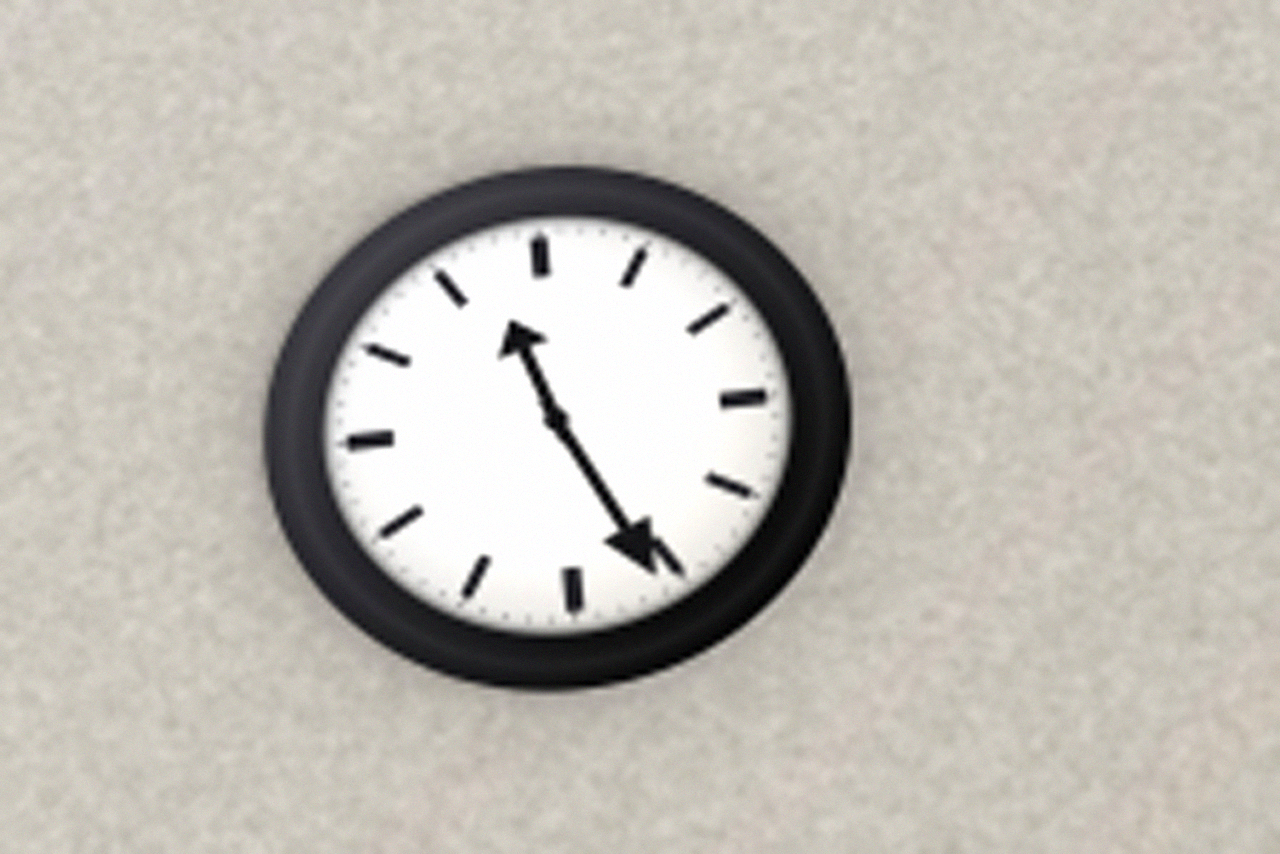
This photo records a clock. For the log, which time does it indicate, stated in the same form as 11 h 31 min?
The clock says 11 h 26 min
